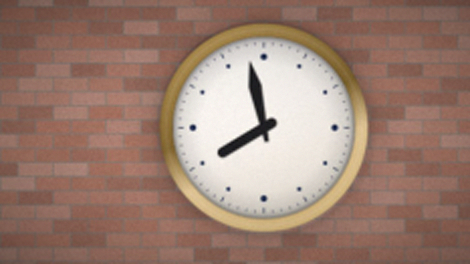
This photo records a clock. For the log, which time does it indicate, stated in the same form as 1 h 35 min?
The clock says 7 h 58 min
